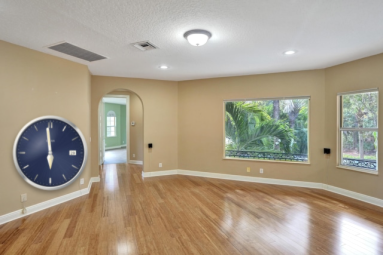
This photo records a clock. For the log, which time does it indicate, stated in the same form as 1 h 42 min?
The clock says 5 h 59 min
